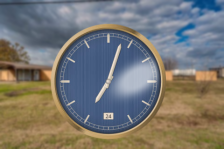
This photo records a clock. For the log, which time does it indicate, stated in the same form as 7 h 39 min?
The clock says 7 h 03 min
